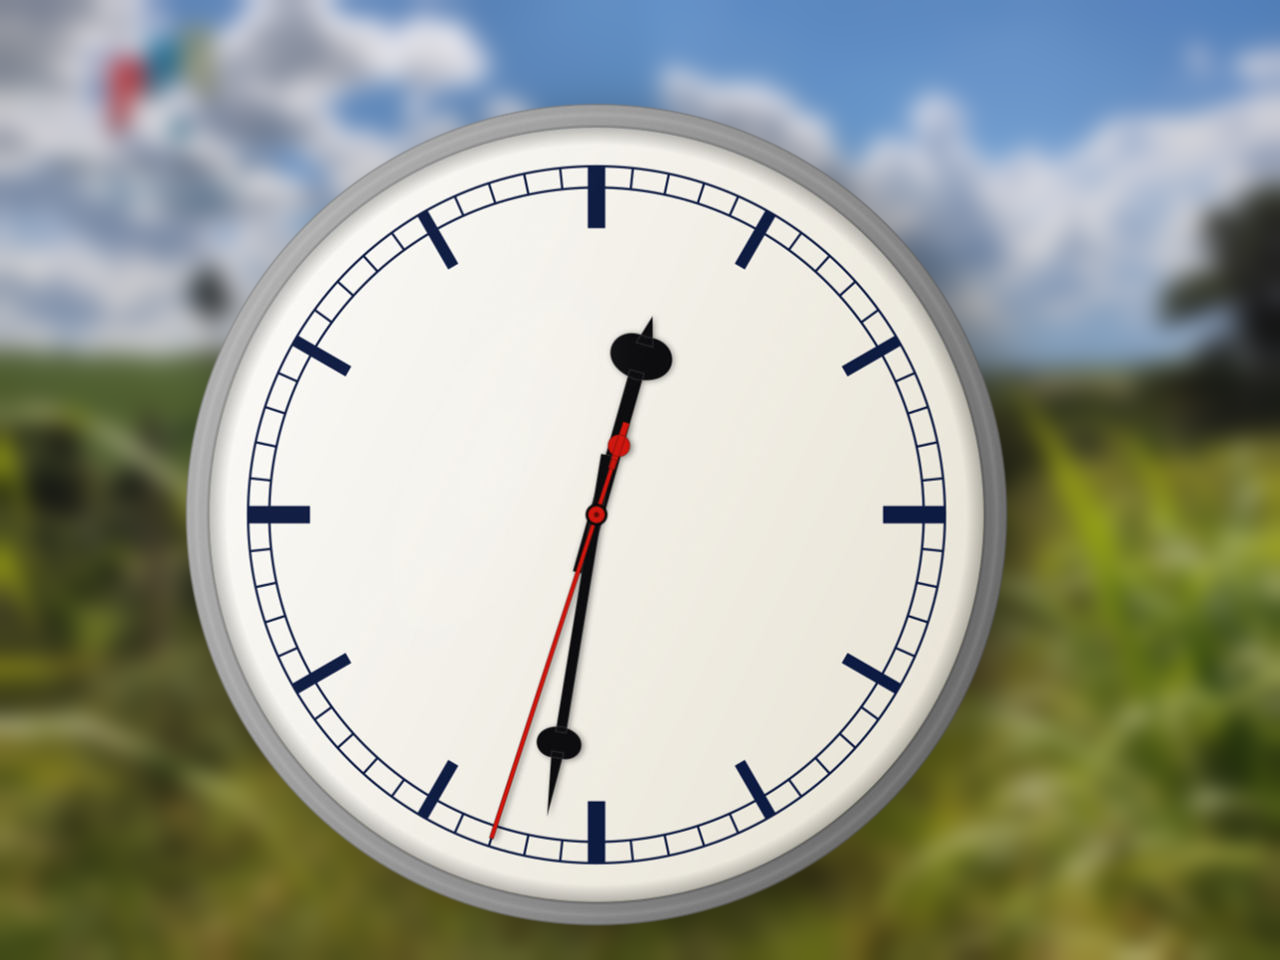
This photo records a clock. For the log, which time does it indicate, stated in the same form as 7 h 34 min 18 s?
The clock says 12 h 31 min 33 s
